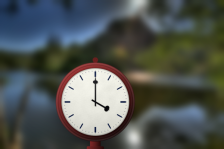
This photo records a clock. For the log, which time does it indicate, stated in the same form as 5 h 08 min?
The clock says 4 h 00 min
